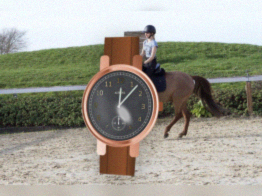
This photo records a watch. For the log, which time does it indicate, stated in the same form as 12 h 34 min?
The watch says 12 h 07 min
